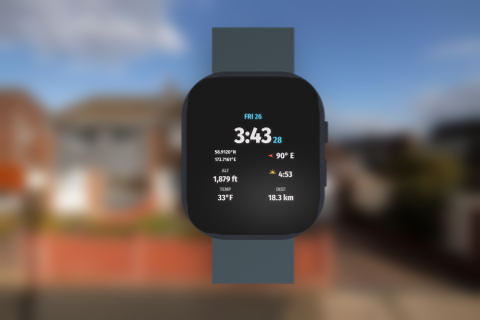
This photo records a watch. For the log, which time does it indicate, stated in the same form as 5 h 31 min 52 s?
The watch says 3 h 43 min 28 s
